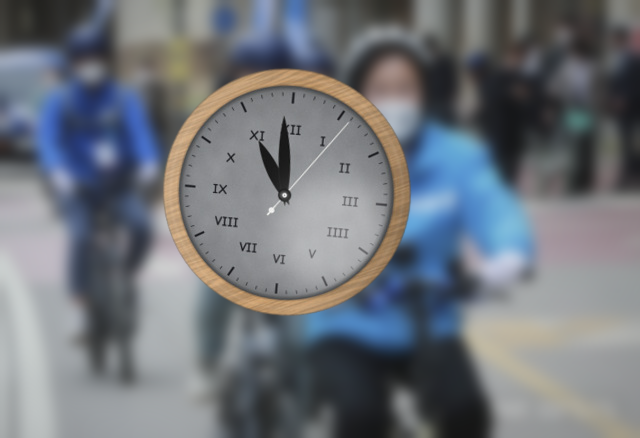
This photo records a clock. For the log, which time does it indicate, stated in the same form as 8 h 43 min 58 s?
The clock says 10 h 59 min 06 s
